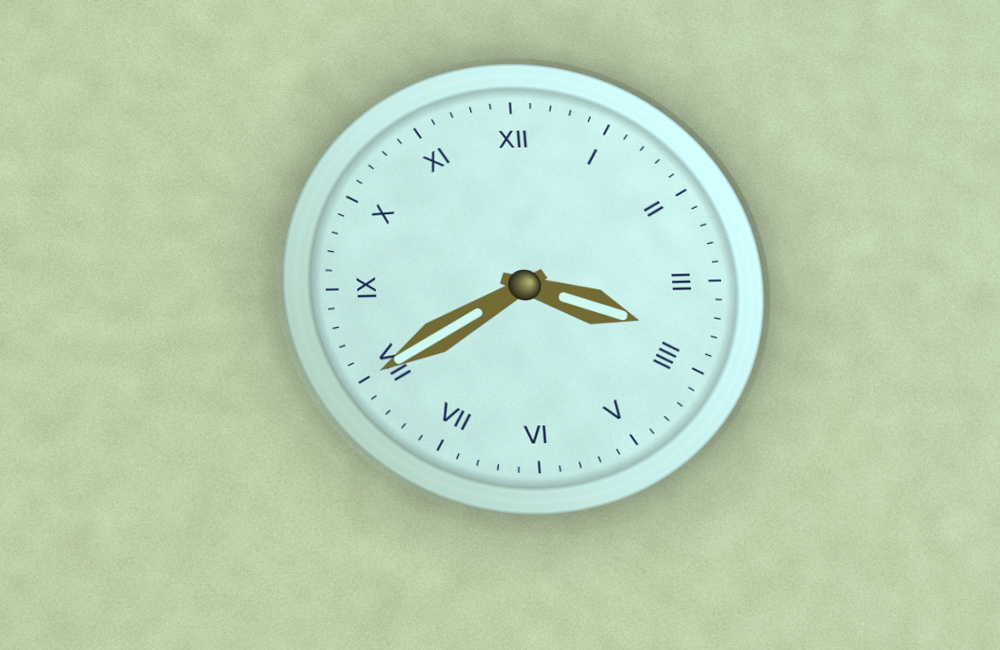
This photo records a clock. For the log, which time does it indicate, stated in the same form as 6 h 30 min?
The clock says 3 h 40 min
